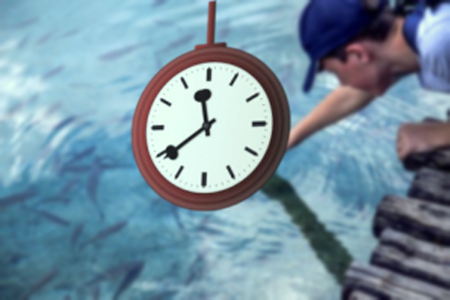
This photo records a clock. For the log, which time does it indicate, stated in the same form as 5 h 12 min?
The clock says 11 h 39 min
